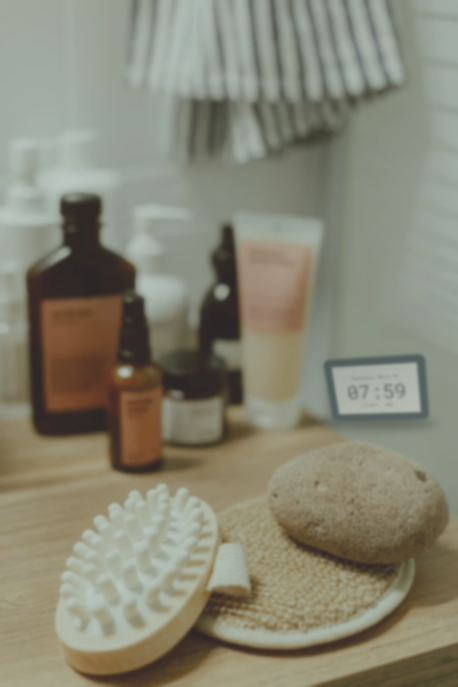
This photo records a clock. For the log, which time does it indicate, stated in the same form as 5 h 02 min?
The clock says 7 h 59 min
